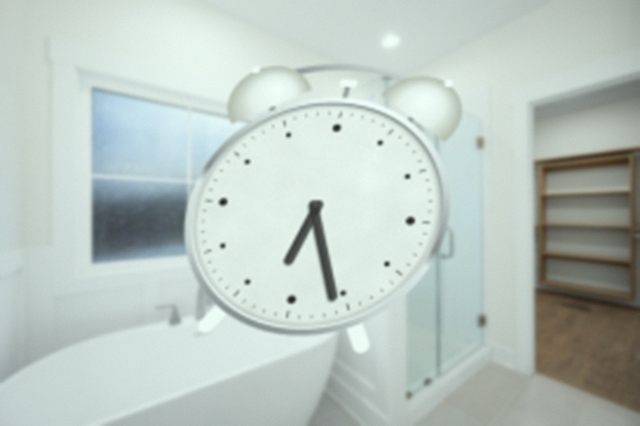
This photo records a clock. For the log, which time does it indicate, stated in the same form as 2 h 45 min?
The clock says 6 h 26 min
